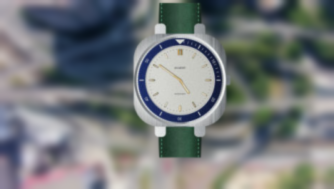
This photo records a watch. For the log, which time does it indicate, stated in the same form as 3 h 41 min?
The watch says 4 h 51 min
